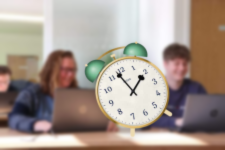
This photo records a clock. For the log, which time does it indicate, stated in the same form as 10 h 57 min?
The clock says 1 h 58 min
